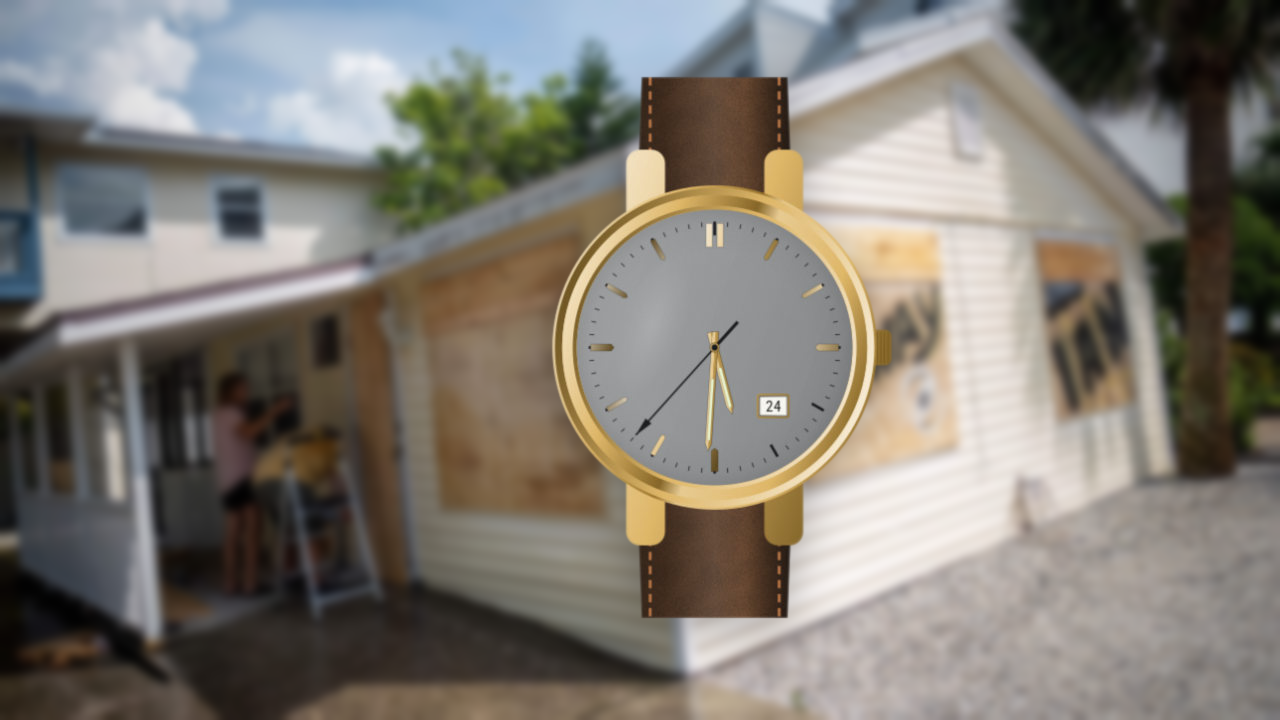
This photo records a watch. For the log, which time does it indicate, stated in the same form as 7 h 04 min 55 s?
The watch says 5 h 30 min 37 s
